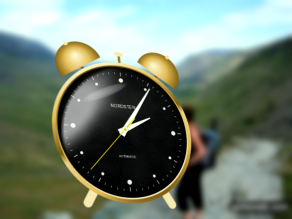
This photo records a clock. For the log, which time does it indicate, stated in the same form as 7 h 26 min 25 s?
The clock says 2 h 05 min 37 s
